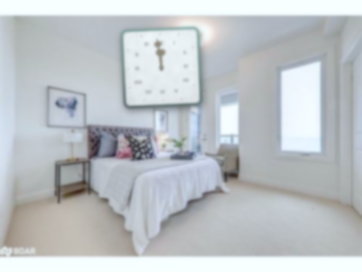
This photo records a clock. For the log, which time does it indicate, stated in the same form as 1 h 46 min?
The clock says 11 h 59 min
